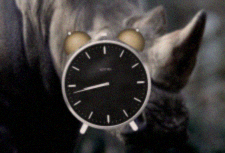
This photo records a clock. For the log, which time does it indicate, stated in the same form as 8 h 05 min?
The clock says 8 h 43 min
